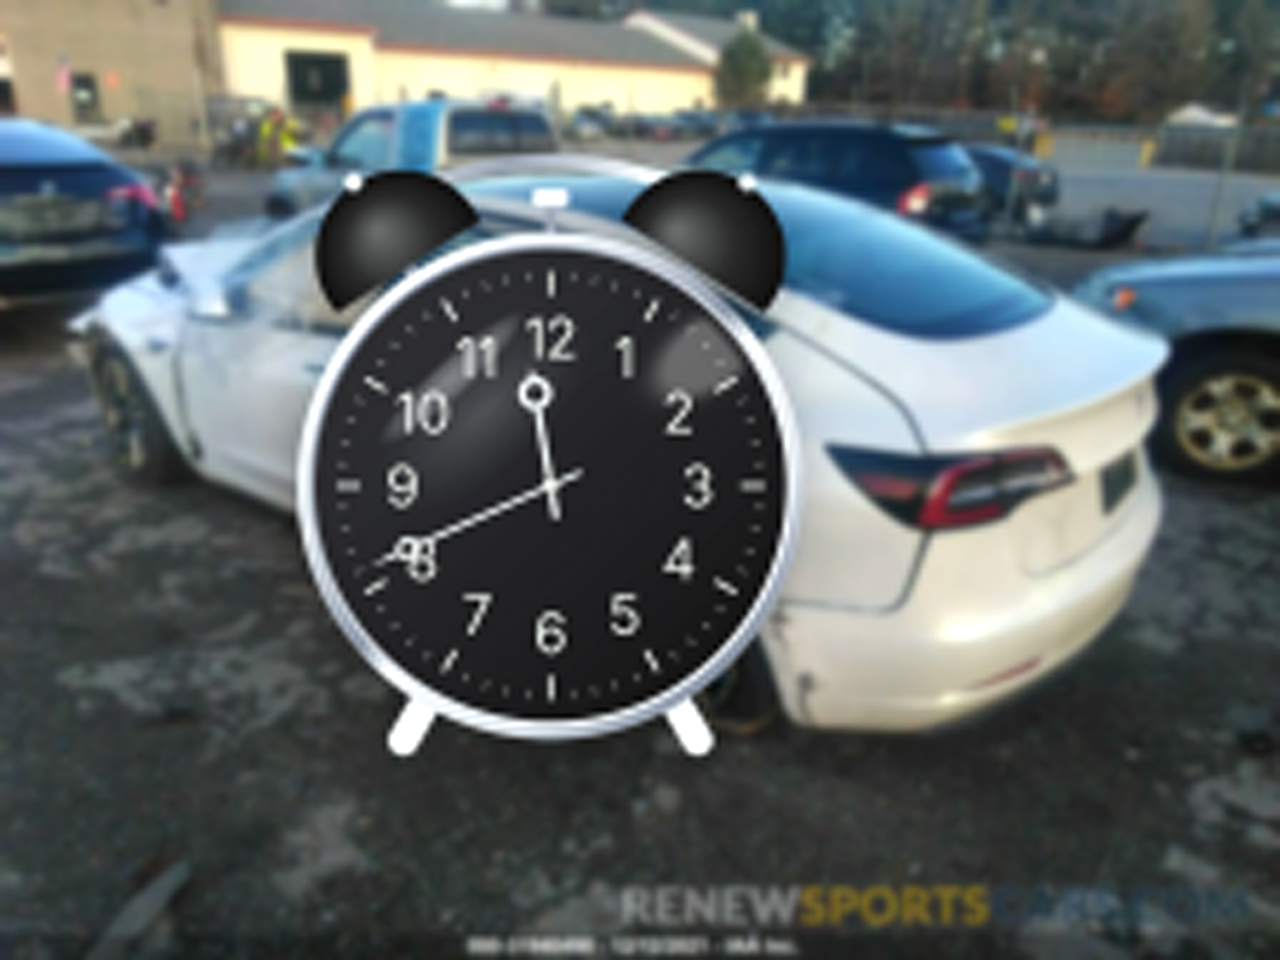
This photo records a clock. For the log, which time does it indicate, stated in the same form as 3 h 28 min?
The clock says 11 h 41 min
